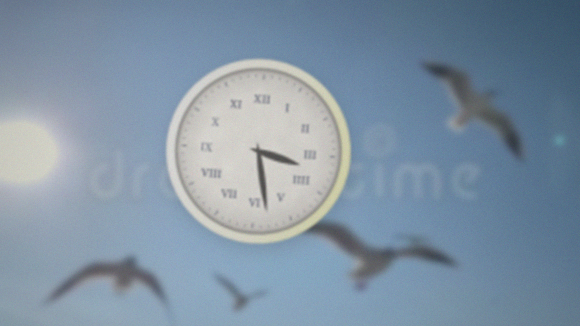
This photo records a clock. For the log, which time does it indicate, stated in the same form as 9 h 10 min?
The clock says 3 h 28 min
